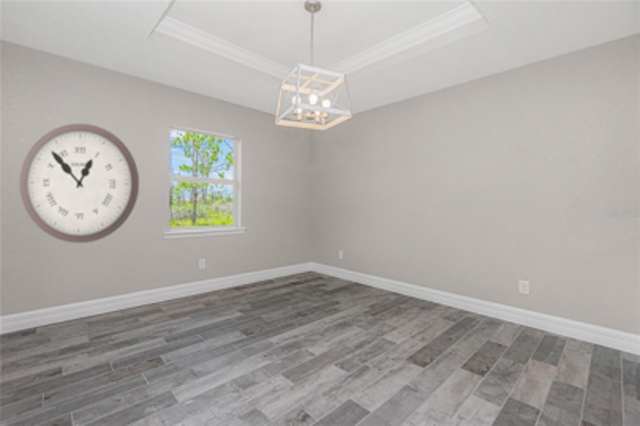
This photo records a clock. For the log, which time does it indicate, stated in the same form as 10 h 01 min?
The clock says 12 h 53 min
